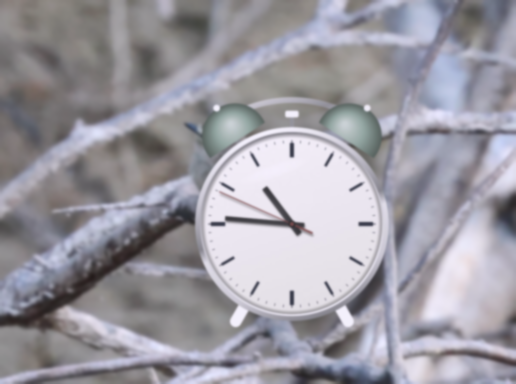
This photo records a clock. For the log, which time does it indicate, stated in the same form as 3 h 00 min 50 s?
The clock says 10 h 45 min 49 s
